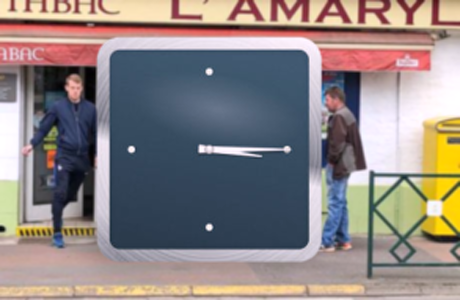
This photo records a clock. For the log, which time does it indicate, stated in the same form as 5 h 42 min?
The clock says 3 h 15 min
